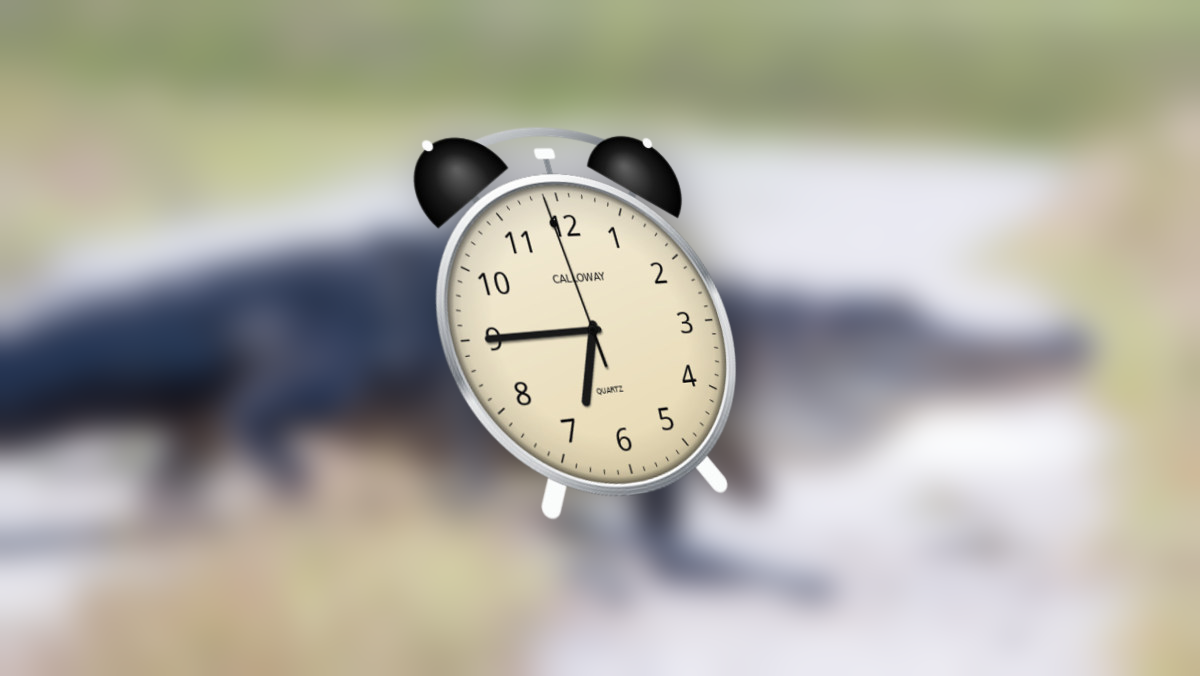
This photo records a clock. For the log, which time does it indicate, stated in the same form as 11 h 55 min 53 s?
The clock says 6 h 44 min 59 s
